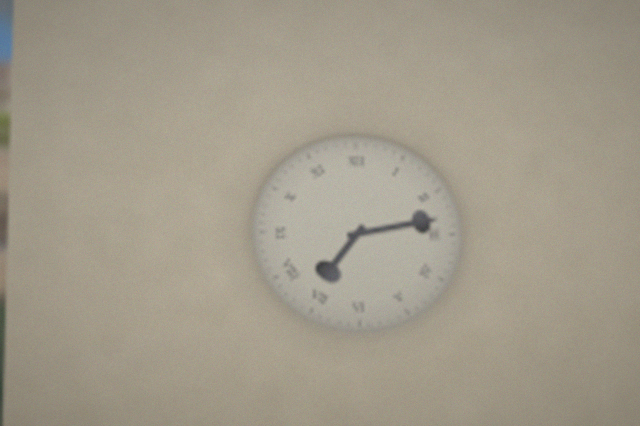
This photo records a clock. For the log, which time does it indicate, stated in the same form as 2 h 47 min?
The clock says 7 h 13 min
